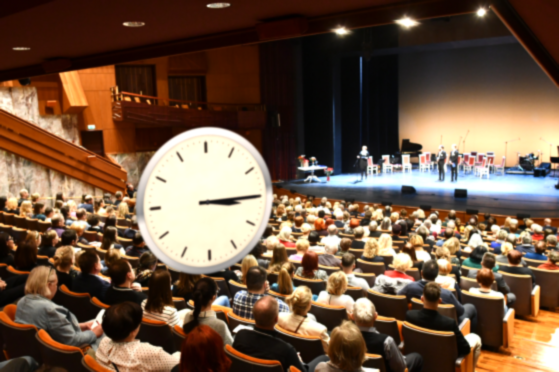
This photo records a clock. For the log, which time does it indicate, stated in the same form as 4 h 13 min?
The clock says 3 h 15 min
